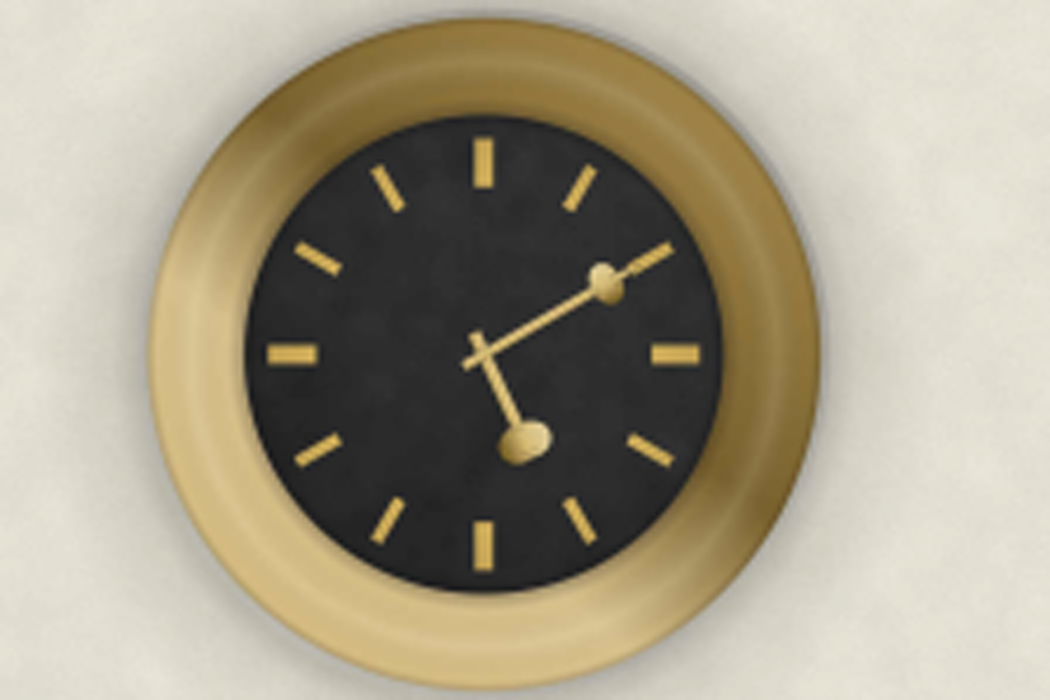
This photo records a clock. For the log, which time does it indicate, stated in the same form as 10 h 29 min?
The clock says 5 h 10 min
